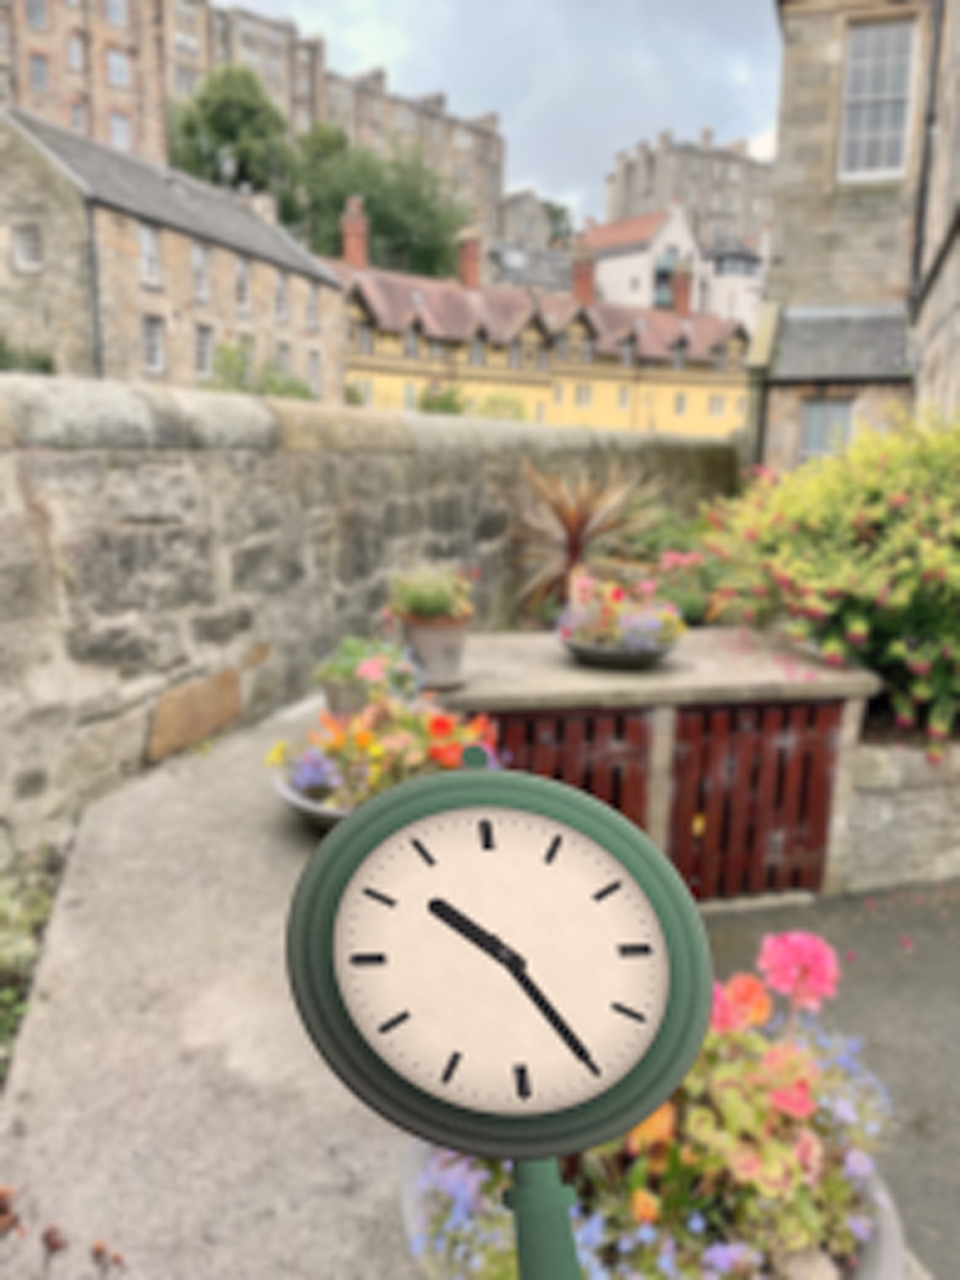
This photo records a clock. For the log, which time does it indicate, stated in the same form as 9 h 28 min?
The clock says 10 h 25 min
